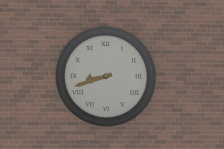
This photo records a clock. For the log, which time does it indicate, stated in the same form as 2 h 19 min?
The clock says 8 h 42 min
